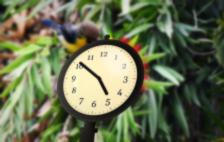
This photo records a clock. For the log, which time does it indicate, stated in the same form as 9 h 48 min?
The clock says 4 h 51 min
